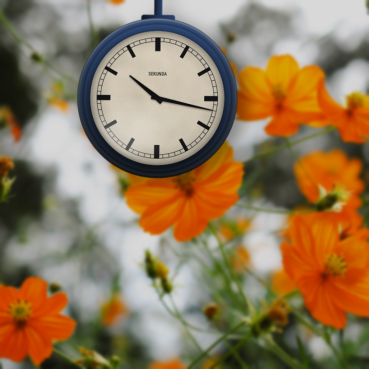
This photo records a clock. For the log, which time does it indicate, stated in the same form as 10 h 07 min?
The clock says 10 h 17 min
